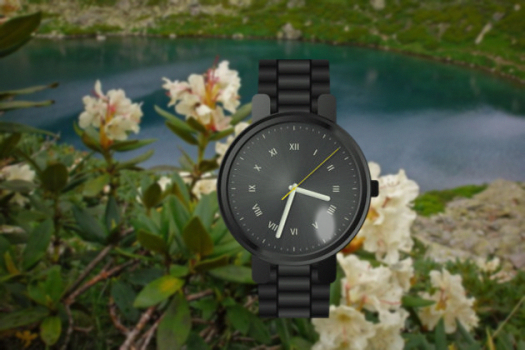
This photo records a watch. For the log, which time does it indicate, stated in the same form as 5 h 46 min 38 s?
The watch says 3 h 33 min 08 s
